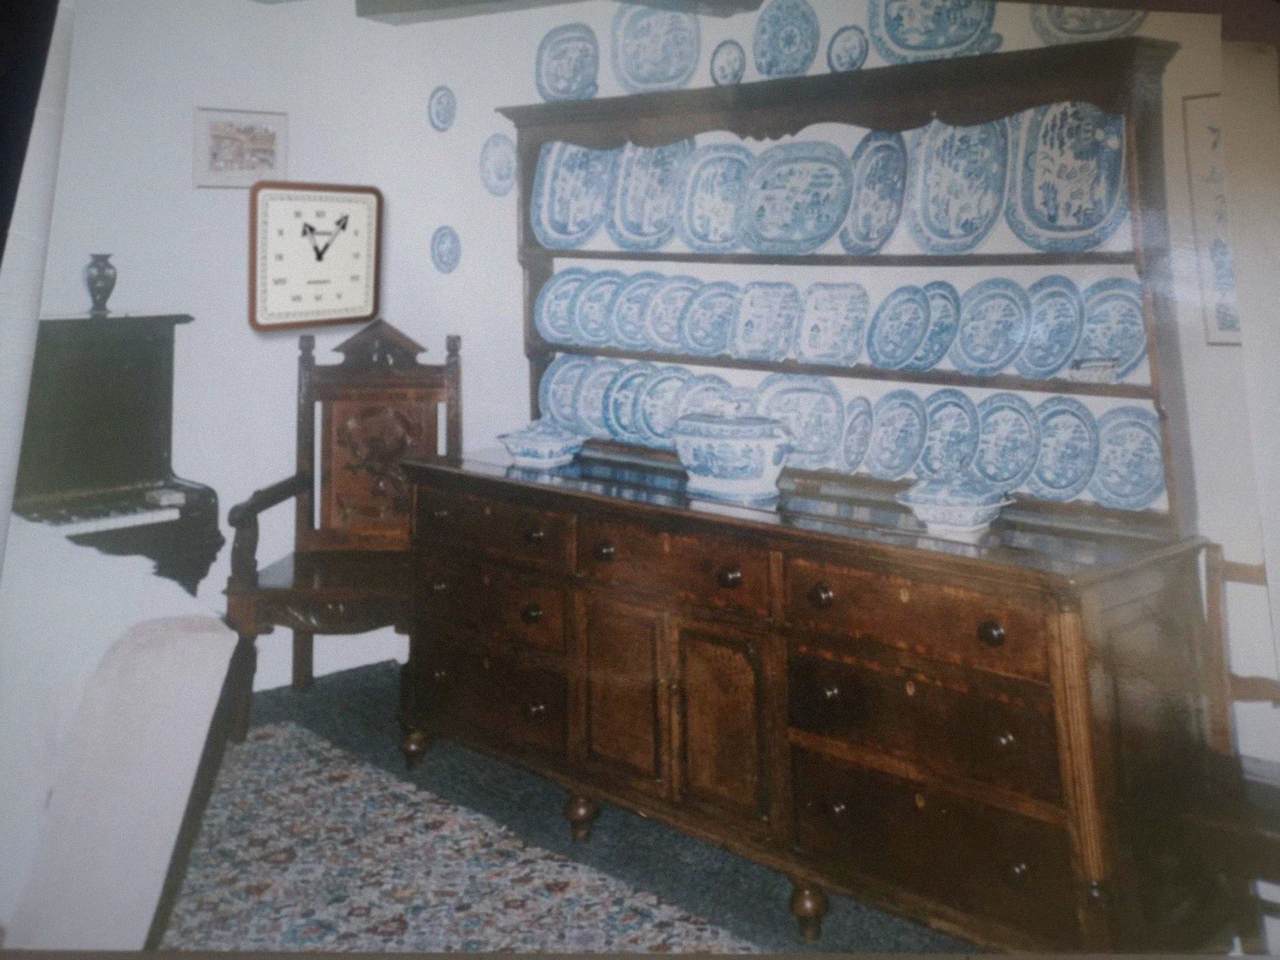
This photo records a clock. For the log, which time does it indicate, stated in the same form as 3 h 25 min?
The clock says 11 h 06 min
